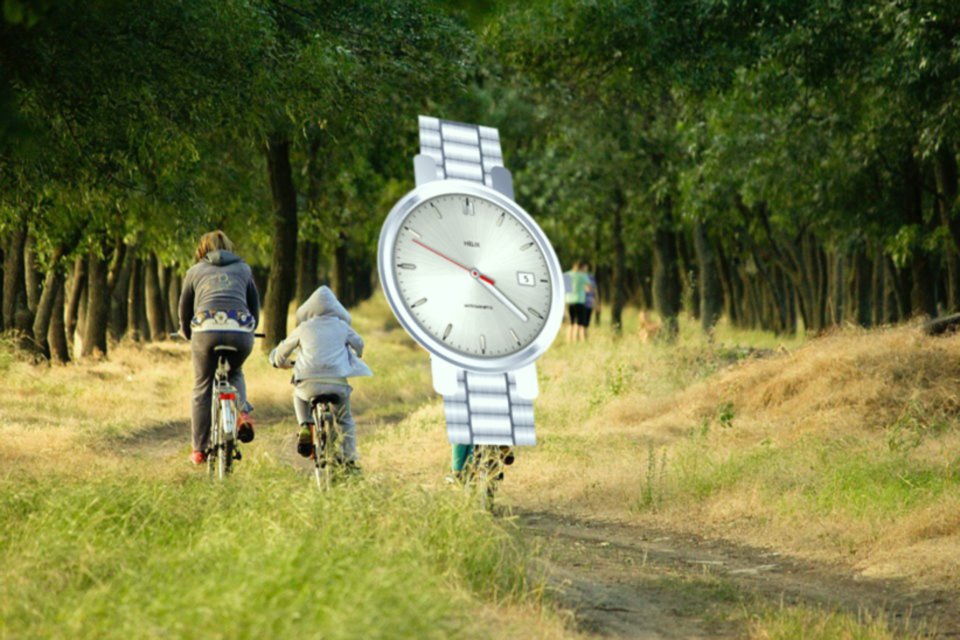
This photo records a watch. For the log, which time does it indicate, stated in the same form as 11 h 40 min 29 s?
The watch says 4 h 21 min 49 s
